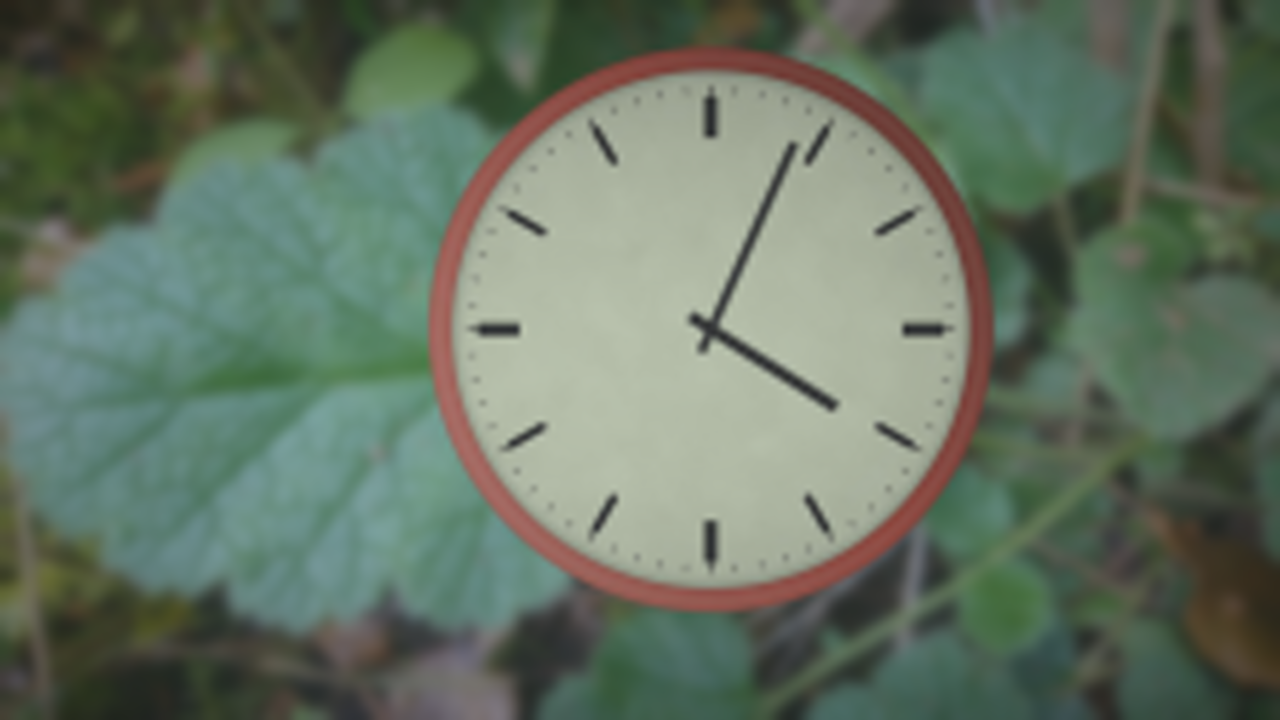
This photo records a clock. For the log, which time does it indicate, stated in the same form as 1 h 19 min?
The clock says 4 h 04 min
